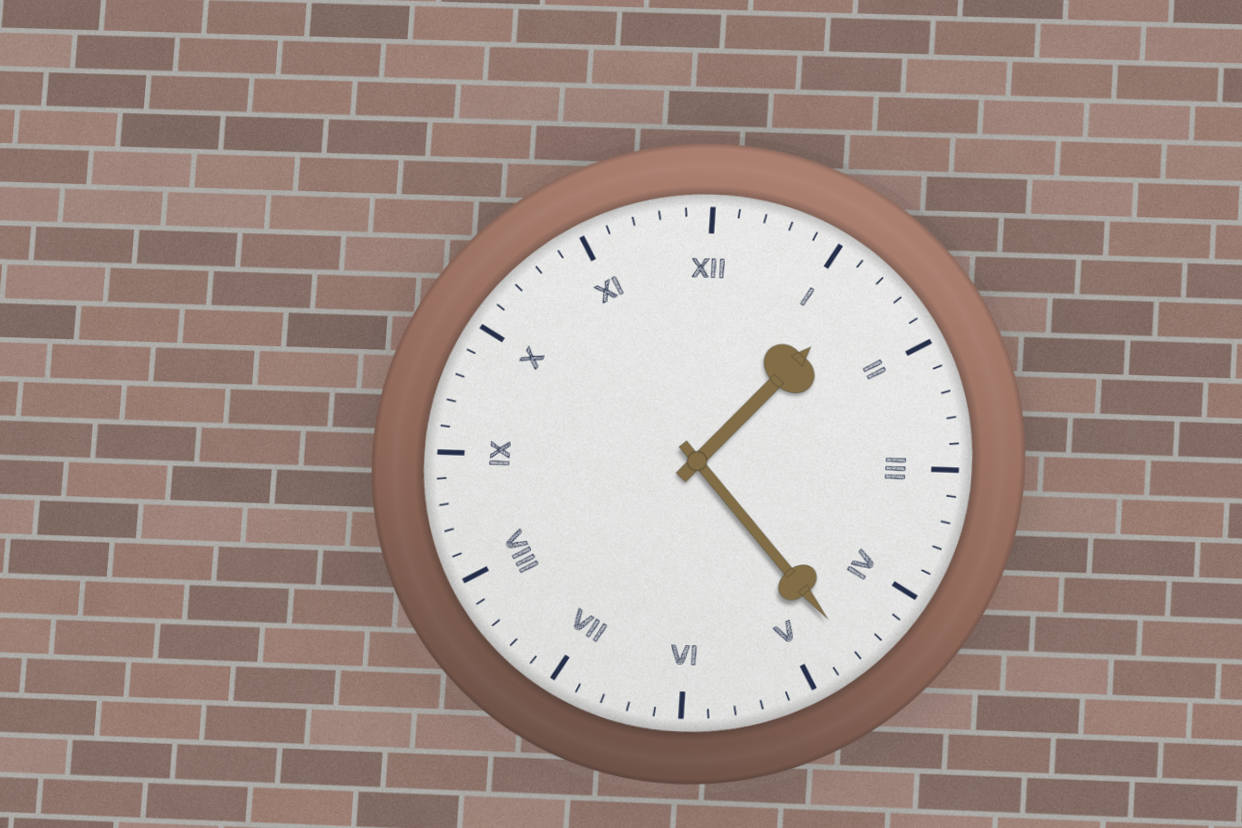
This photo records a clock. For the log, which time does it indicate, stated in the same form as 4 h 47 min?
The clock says 1 h 23 min
